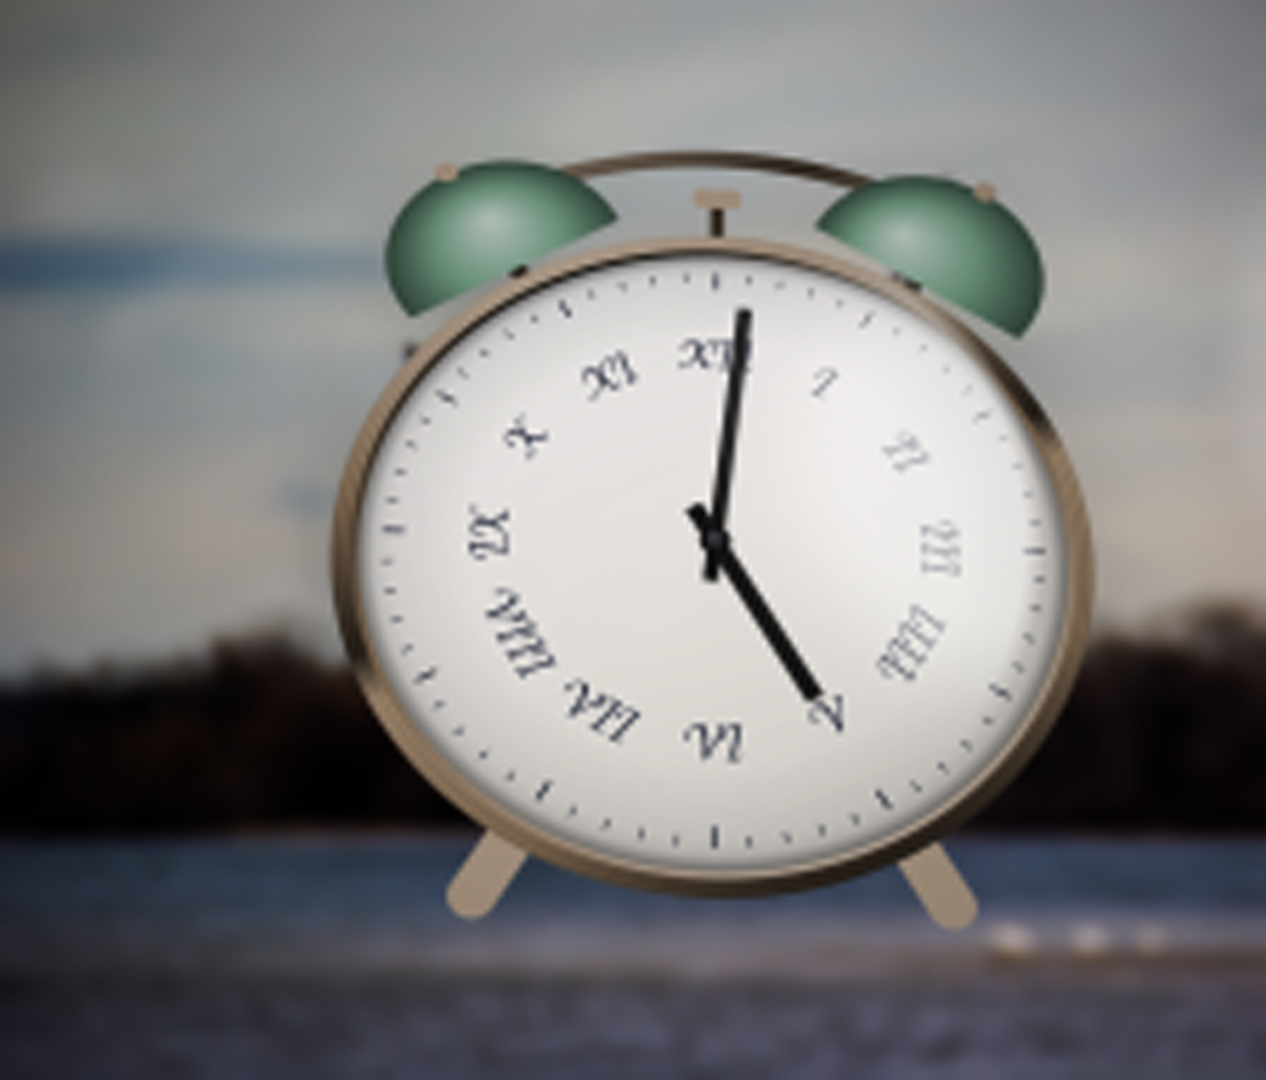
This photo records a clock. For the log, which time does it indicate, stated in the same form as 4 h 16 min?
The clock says 5 h 01 min
